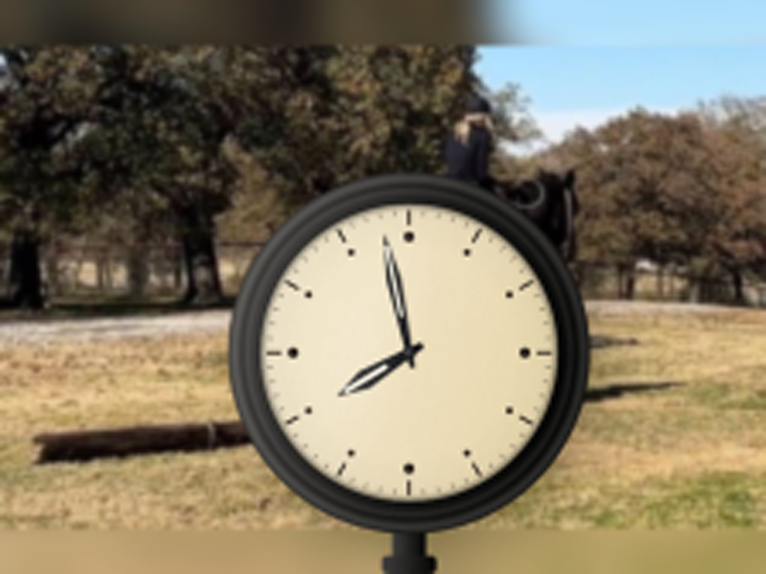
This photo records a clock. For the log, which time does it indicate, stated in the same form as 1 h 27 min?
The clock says 7 h 58 min
